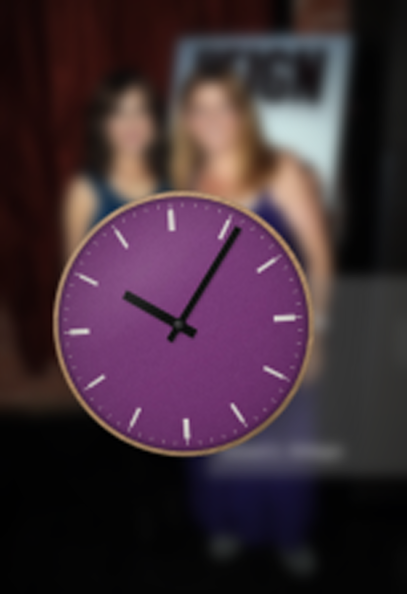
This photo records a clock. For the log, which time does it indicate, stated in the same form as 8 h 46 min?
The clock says 10 h 06 min
